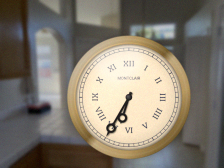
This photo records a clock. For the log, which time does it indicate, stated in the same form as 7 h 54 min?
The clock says 6 h 35 min
